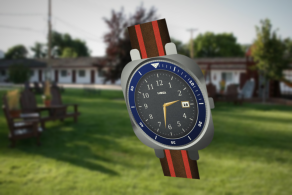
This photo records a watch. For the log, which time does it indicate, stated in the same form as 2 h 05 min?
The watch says 2 h 32 min
